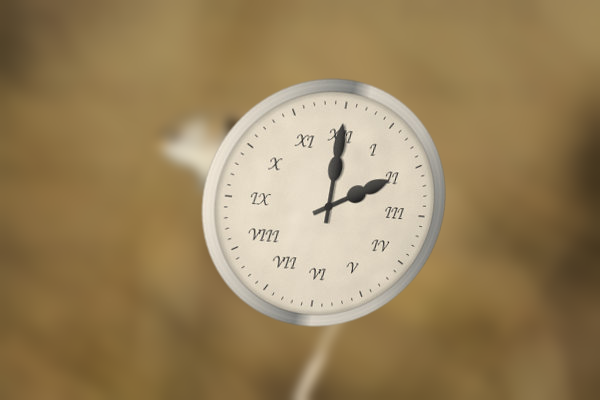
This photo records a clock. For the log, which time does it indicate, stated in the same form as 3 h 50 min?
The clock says 2 h 00 min
